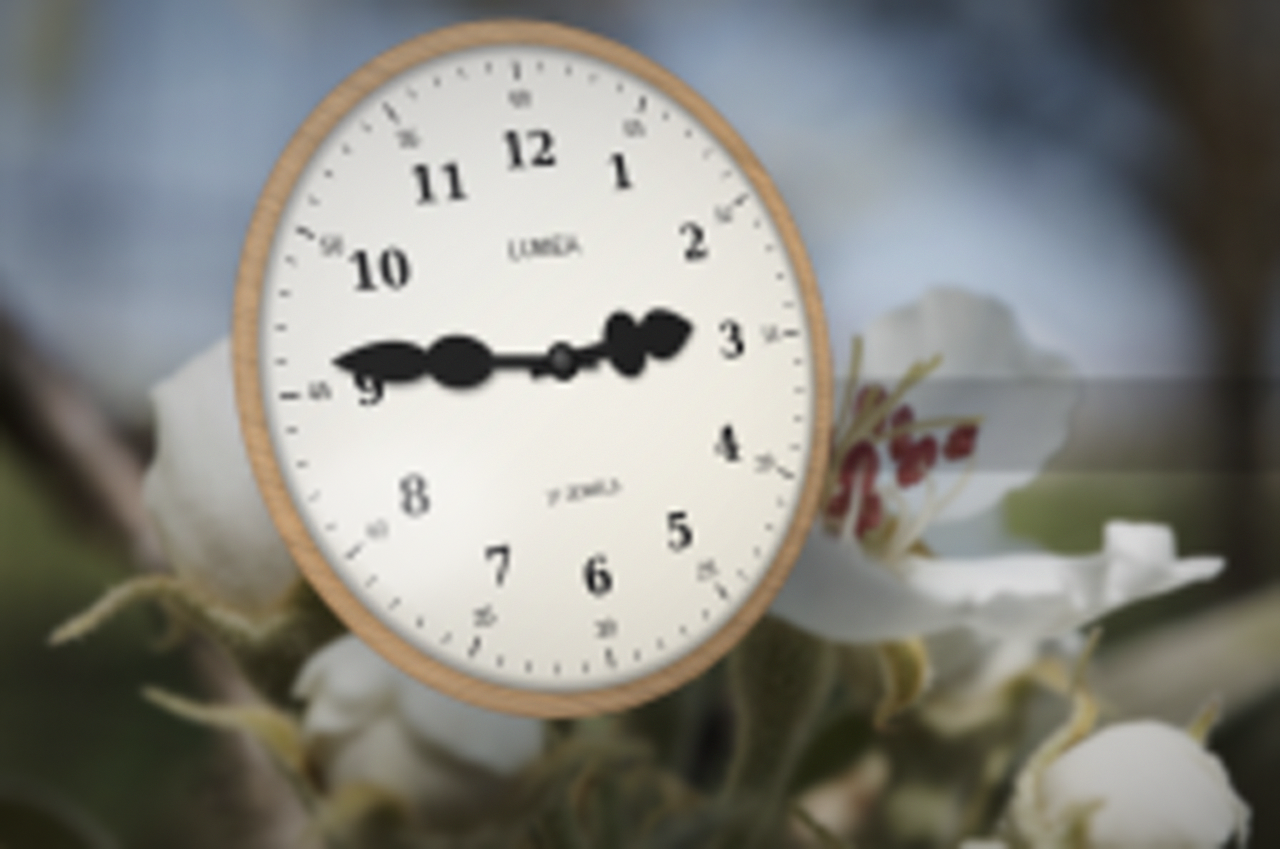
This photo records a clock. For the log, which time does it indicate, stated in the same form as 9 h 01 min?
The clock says 2 h 46 min
